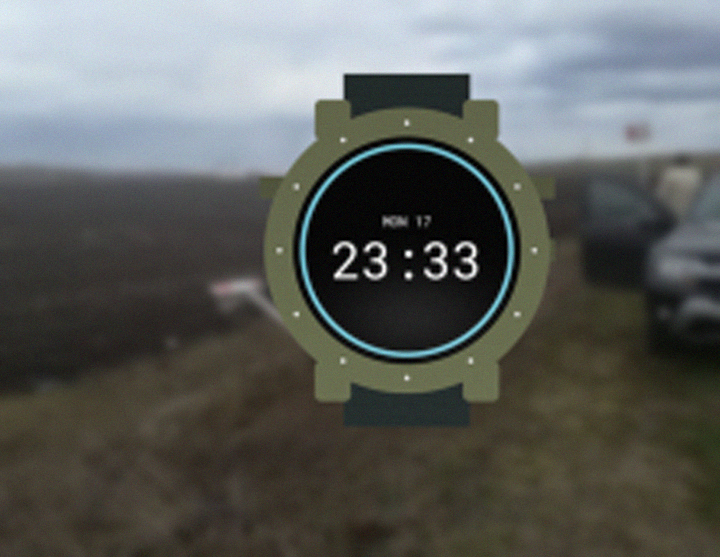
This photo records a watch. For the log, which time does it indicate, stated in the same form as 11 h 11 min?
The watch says 23 h 33 min
